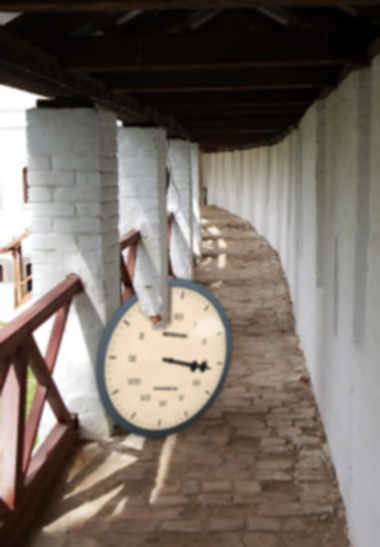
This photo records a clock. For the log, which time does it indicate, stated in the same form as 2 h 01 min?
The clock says 3 h 16 min
